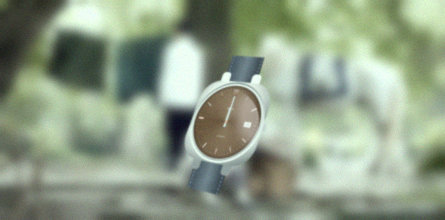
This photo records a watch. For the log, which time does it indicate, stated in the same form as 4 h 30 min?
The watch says 12 h 00 min
